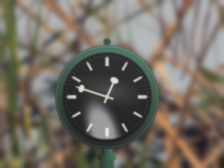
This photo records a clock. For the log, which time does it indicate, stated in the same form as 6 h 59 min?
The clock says 12 h 48 min
